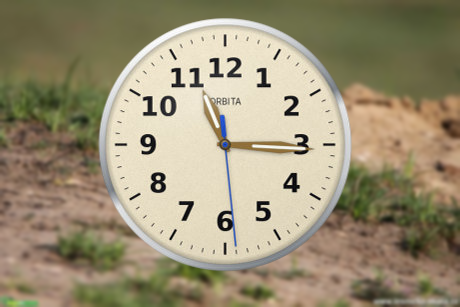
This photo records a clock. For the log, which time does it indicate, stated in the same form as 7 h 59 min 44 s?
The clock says 11 h 15 min 29 s
